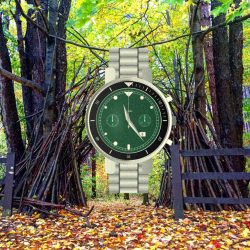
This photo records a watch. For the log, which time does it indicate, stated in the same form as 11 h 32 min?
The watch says 11 h 24 min
